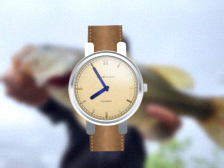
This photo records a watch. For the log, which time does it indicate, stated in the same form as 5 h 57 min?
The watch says 7 h 55 min
